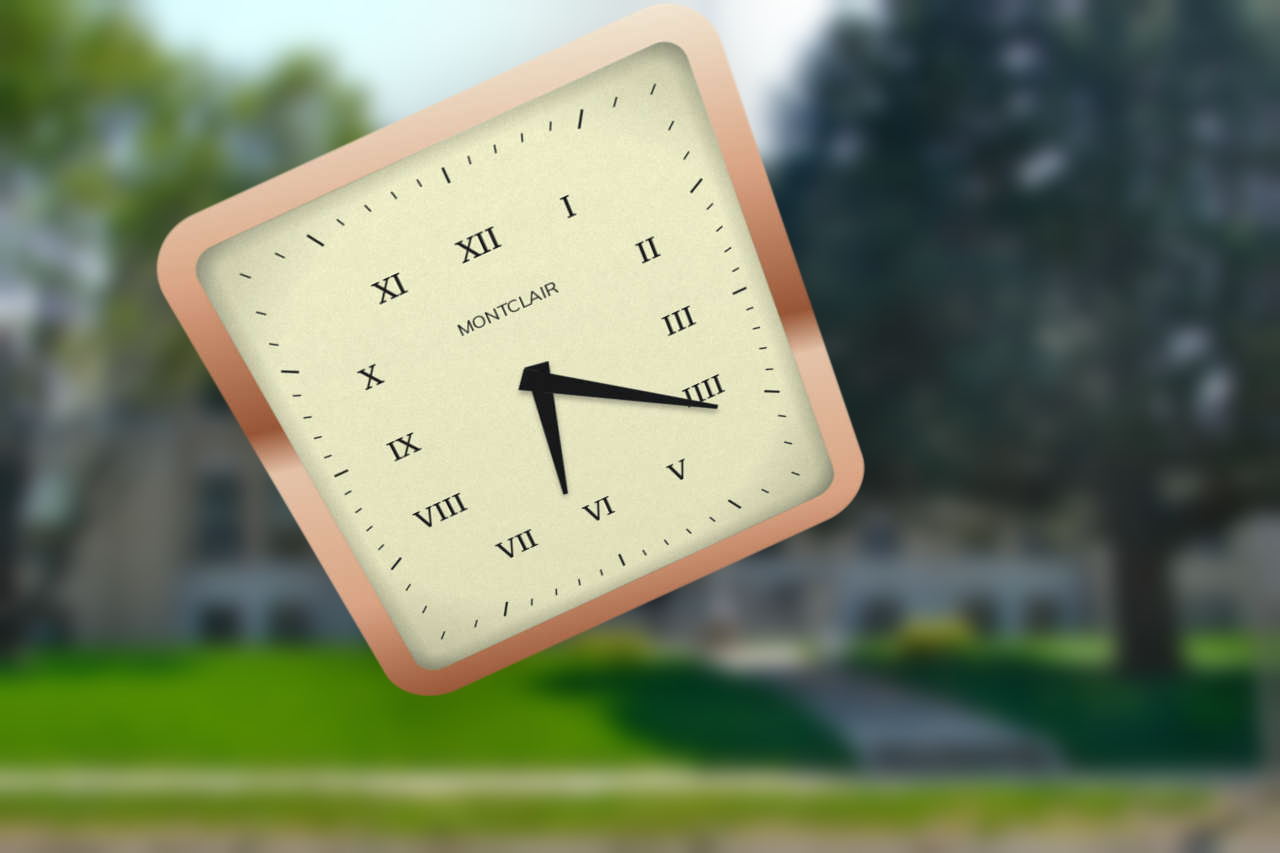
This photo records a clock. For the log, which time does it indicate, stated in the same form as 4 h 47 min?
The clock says 6 h 21 min
